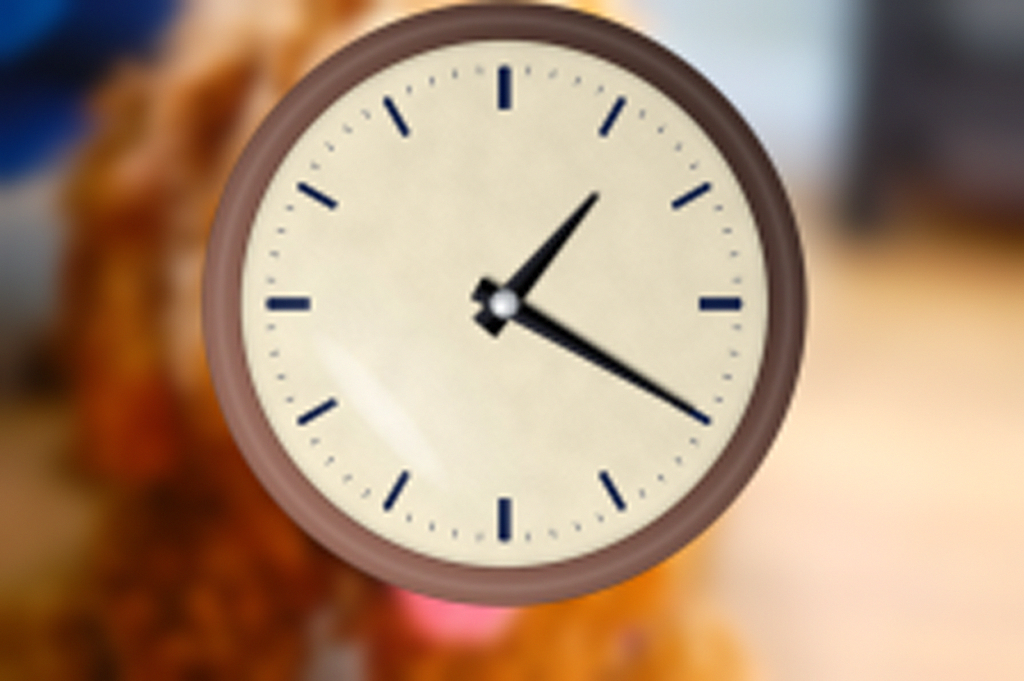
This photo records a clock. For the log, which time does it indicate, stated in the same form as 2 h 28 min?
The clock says 1 h 20 min
